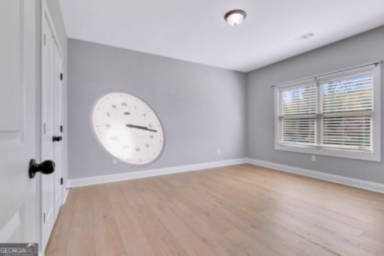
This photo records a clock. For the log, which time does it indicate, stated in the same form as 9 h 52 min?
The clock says 3 h 17 min
